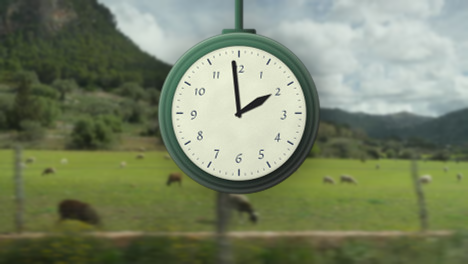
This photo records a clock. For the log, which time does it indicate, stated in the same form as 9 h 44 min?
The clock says 1 h 59 min
